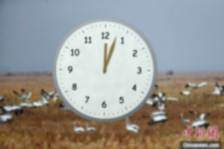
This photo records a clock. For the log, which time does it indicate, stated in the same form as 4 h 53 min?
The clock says 12 h 03 min
